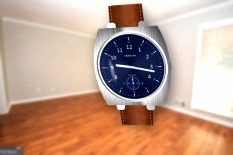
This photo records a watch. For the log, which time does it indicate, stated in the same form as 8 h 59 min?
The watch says 9 h 17 min
